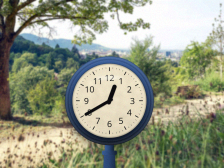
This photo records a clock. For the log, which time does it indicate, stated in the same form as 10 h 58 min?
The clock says 12 h 40 min
